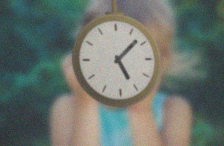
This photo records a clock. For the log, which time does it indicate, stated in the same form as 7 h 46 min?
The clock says 5 h 08 min
